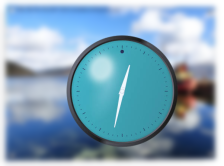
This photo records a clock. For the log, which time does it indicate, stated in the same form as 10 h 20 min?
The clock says 12 h 32 min
